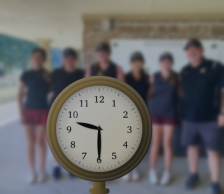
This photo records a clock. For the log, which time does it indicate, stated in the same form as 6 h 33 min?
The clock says 9 h 30 min
